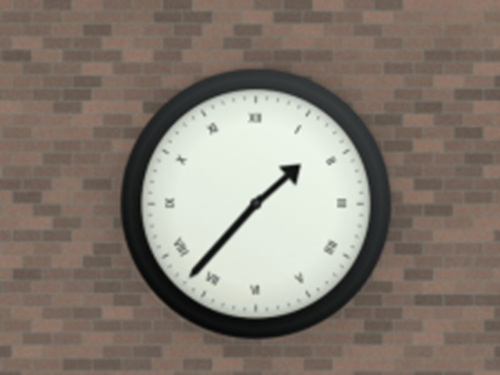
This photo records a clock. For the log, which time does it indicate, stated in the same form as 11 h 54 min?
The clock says 1 h 37 min
